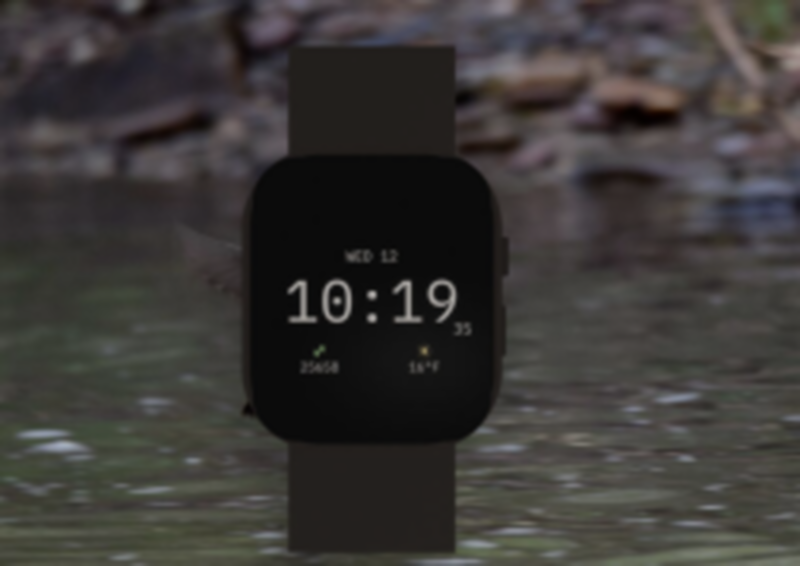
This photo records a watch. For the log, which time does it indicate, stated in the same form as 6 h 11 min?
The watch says 10 h 19 min
